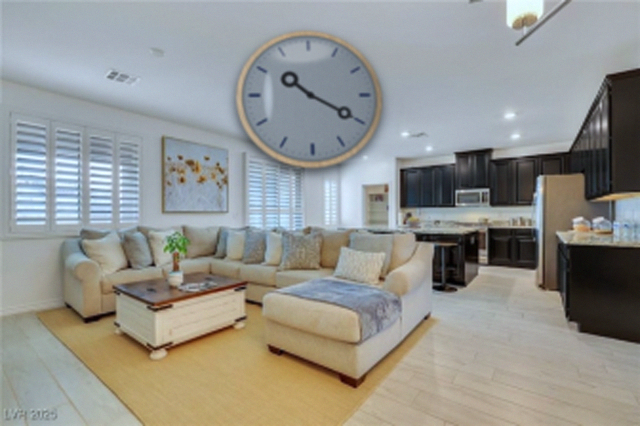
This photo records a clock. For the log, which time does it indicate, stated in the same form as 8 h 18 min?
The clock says 10 h 20 min
